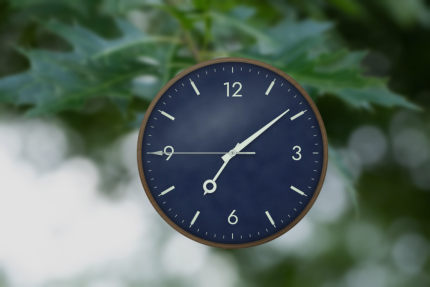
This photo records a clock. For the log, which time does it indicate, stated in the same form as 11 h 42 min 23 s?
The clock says 7 h 08 min 45 s
